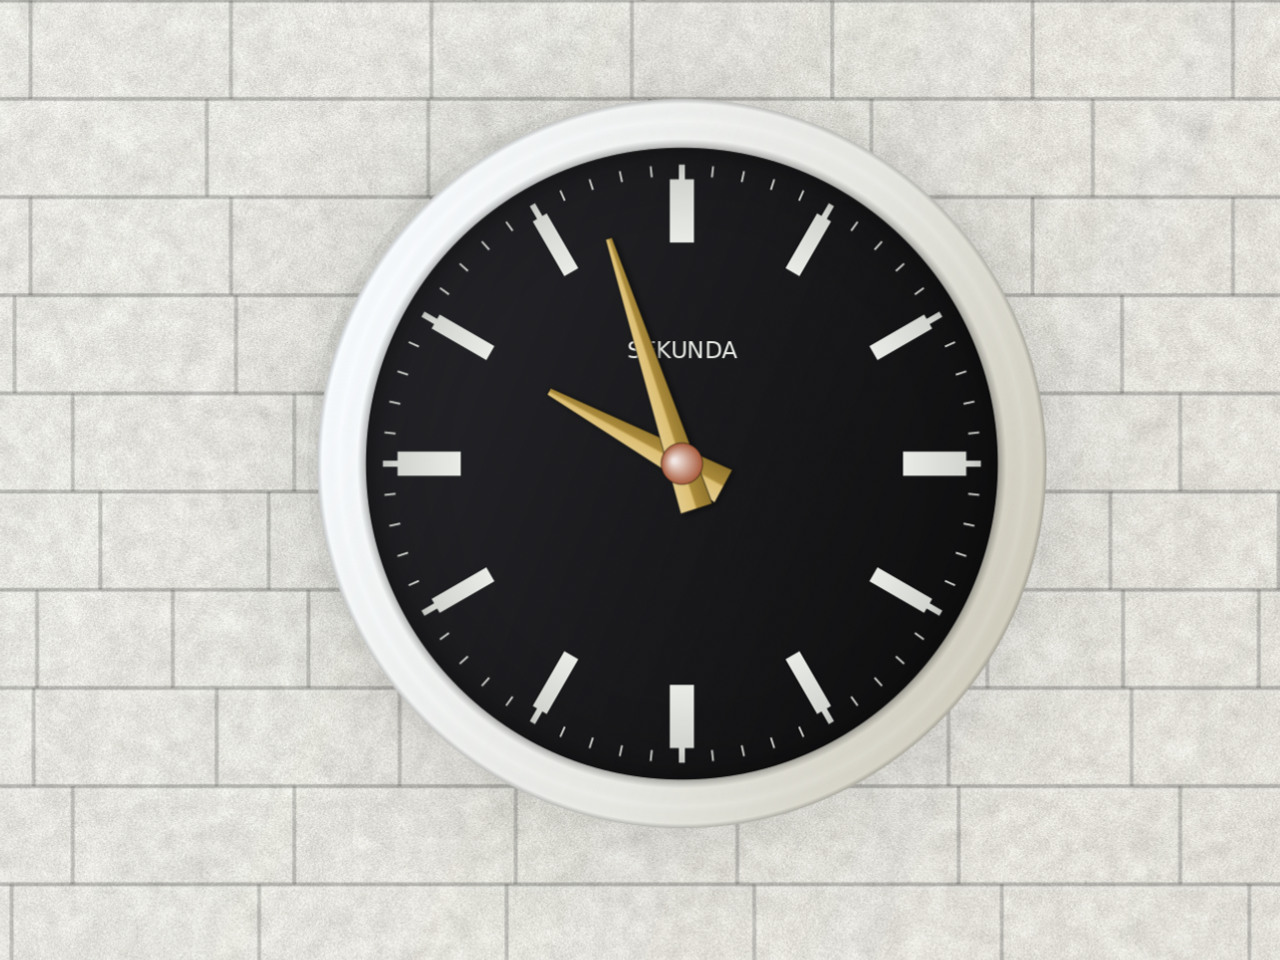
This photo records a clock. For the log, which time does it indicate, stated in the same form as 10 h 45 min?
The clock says 9 h 57 min
